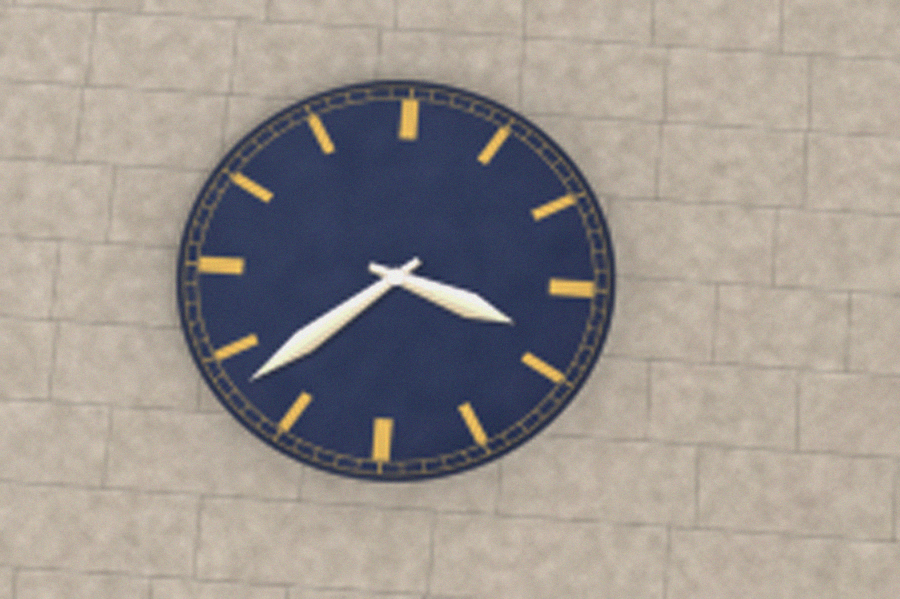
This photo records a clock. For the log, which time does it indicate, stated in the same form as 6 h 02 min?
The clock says 3 h 38 min
